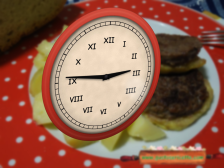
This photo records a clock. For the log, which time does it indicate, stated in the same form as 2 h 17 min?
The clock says 2 h 46 min
